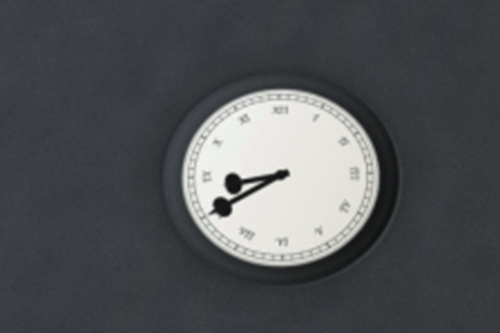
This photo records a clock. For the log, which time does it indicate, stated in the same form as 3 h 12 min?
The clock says 8 h 40 min
